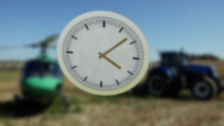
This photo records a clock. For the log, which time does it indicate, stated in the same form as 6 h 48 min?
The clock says 4 h 08 min
